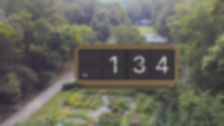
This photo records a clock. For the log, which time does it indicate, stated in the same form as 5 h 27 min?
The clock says 1 h 34 min
